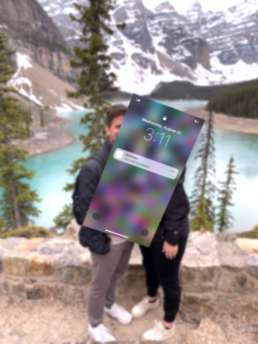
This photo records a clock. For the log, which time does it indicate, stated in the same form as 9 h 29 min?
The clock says 3 h 11 min
